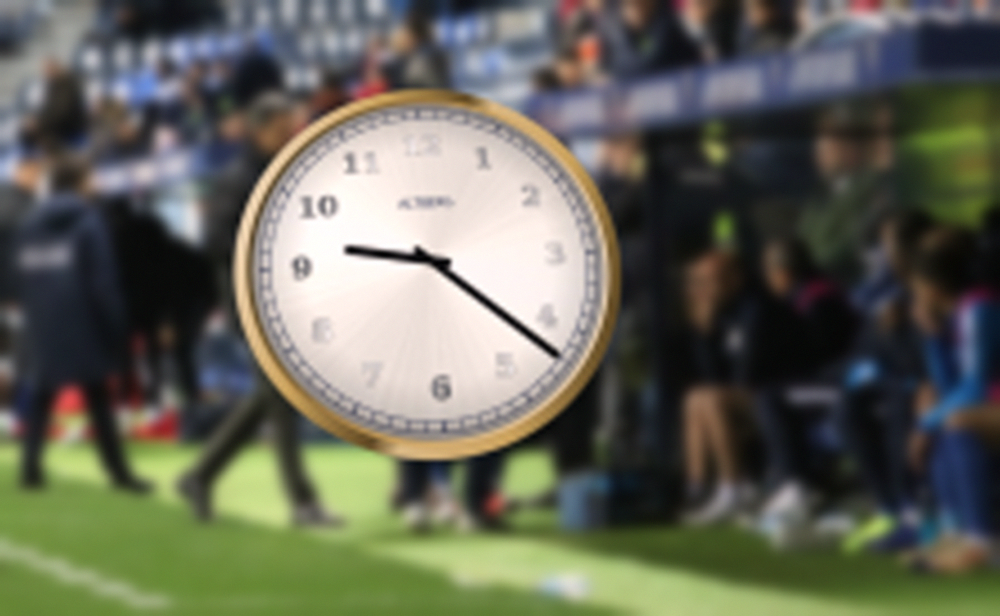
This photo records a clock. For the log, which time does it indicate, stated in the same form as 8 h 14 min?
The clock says 9 h 22 min
